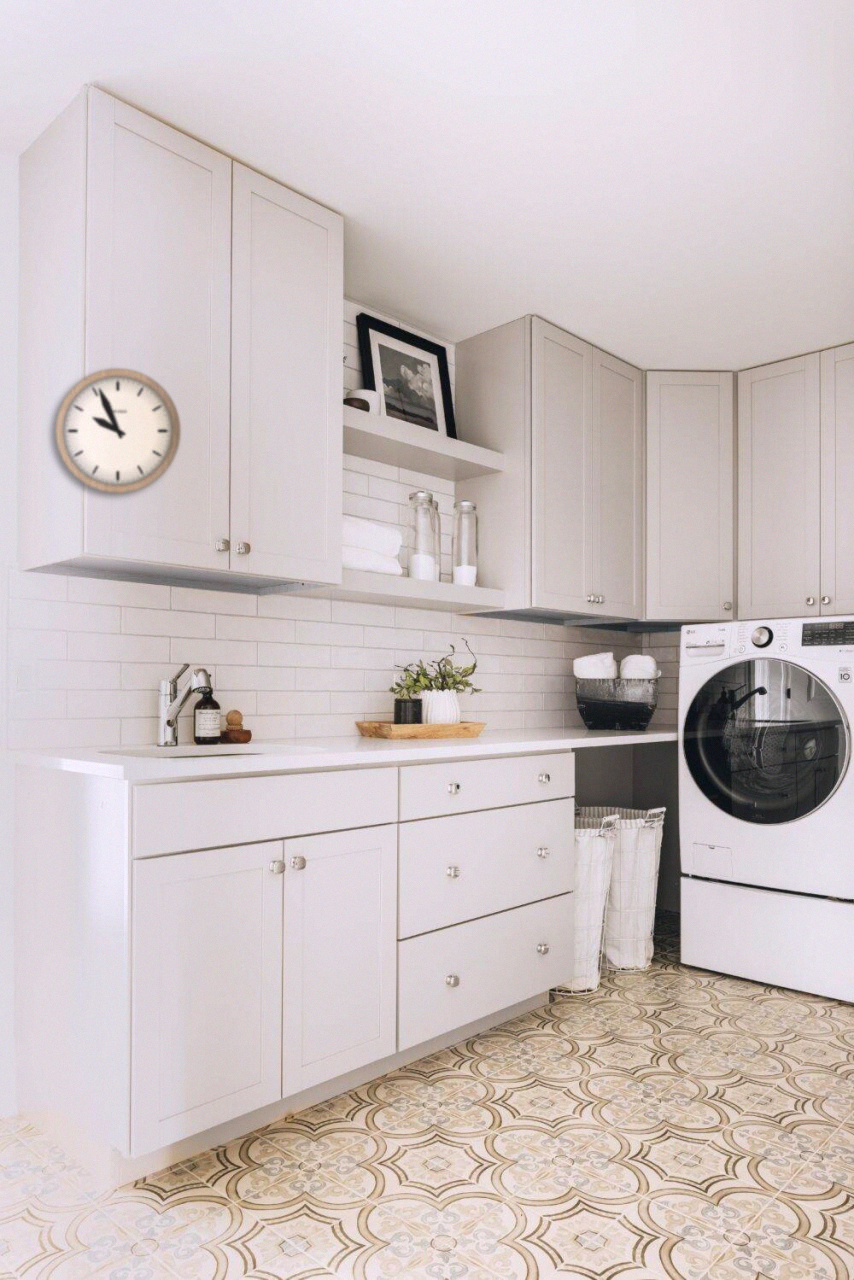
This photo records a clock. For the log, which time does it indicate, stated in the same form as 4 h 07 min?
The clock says 9 h 56 min
